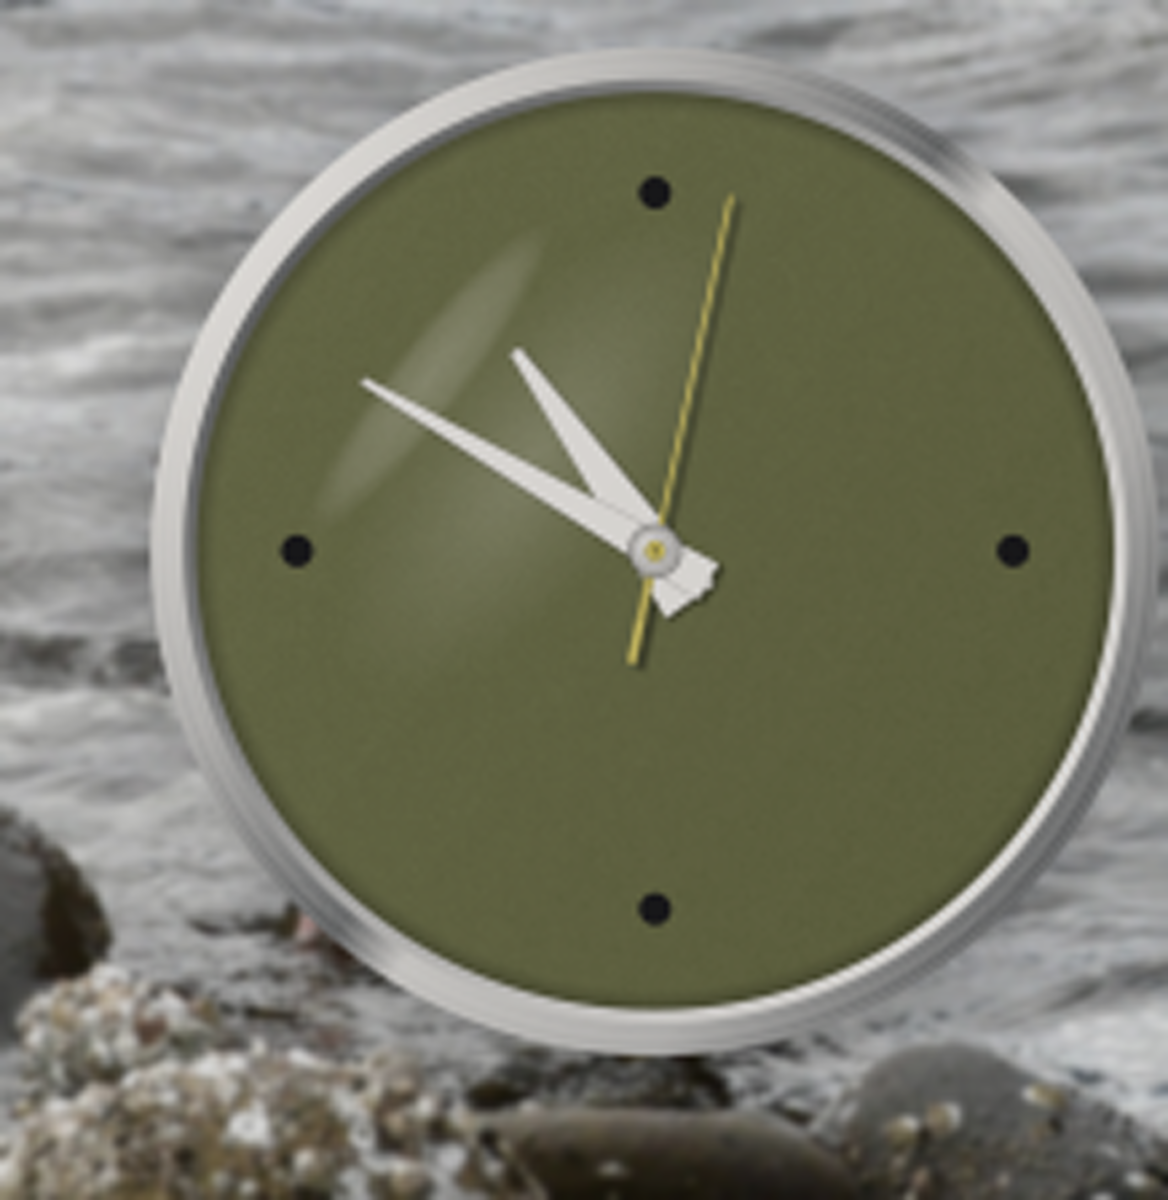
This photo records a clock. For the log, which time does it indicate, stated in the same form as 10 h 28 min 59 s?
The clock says 10 h 50 min 02 s
